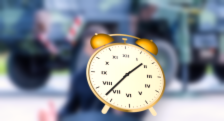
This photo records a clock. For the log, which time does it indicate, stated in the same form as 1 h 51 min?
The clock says 1 h 37 min
